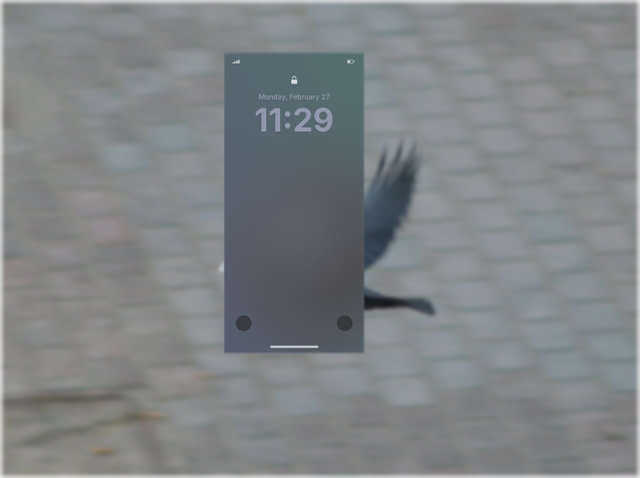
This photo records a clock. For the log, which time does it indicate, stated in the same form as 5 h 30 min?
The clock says 11 h 29 min
